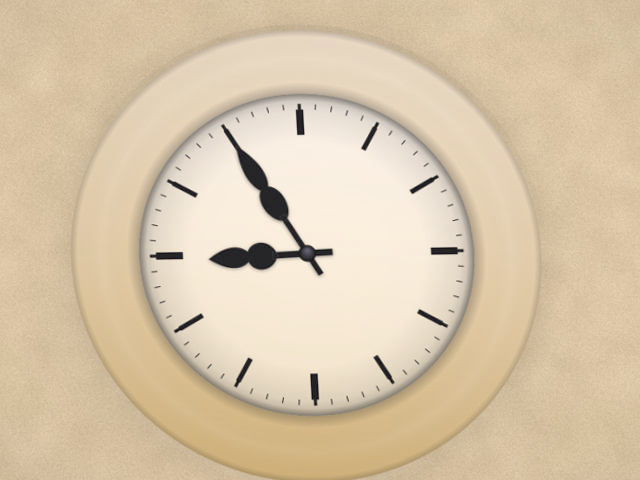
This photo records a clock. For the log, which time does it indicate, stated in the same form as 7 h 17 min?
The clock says 8 h 55 min
